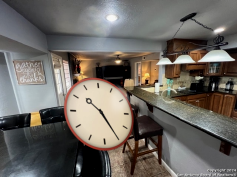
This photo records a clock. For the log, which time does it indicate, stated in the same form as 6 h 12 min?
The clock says 10 h 25 min
